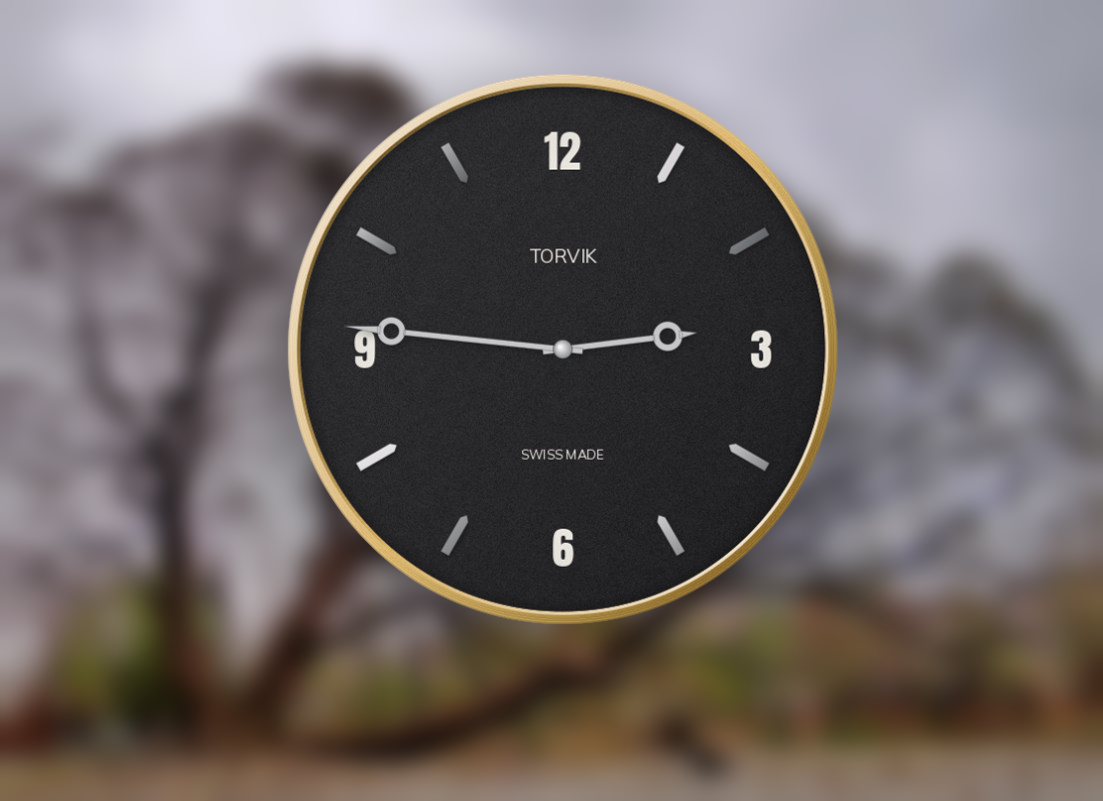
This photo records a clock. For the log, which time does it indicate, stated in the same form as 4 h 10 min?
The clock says 2 h 46 min
